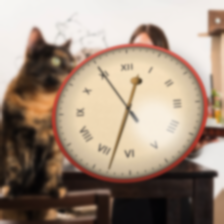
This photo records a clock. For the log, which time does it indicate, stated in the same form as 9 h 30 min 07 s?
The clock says 12 h 32 min 55 s
